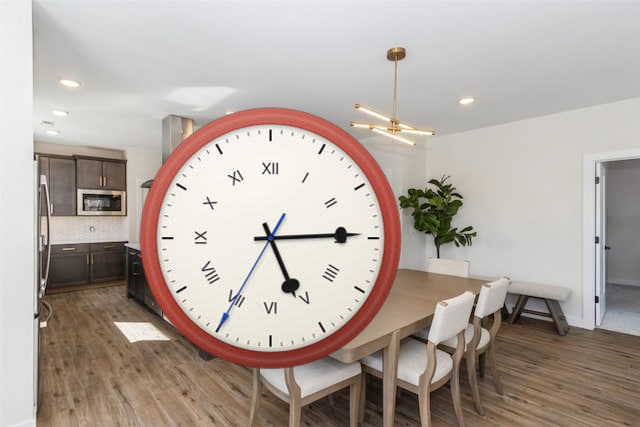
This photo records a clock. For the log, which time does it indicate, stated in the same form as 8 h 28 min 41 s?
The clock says 5 h 14 min 35 s
